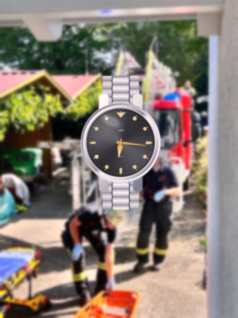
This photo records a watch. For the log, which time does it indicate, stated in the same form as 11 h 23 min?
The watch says 6 h 16 min
